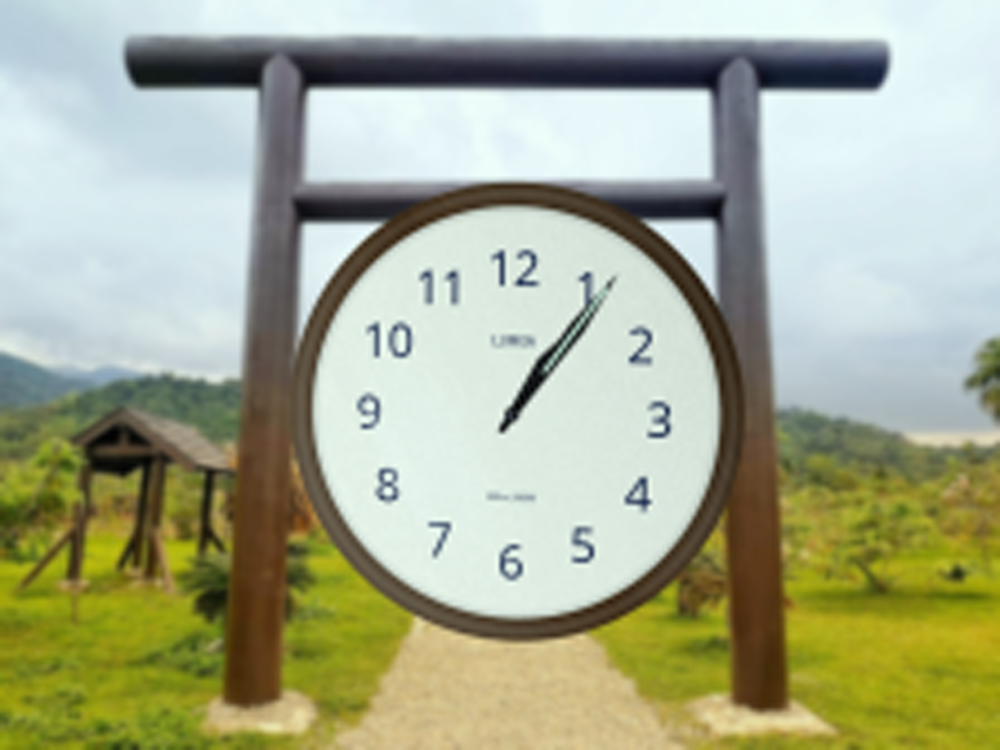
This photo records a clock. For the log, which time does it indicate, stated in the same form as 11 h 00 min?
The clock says 1 h 06 min
